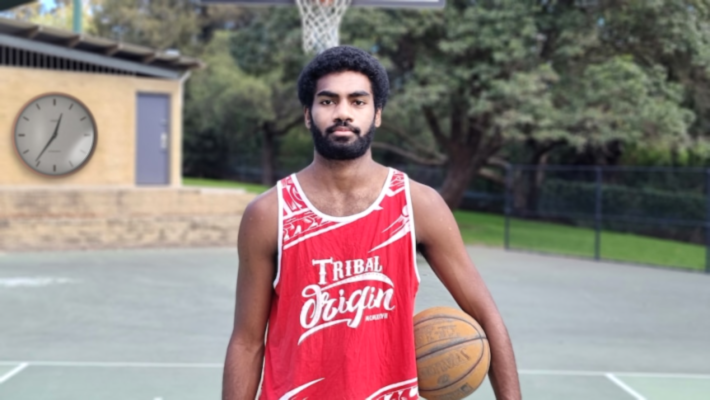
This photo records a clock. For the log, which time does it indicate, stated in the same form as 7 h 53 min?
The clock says 12 h 36 min
